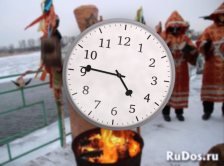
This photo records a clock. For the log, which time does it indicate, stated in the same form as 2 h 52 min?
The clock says 4 h 46 min
